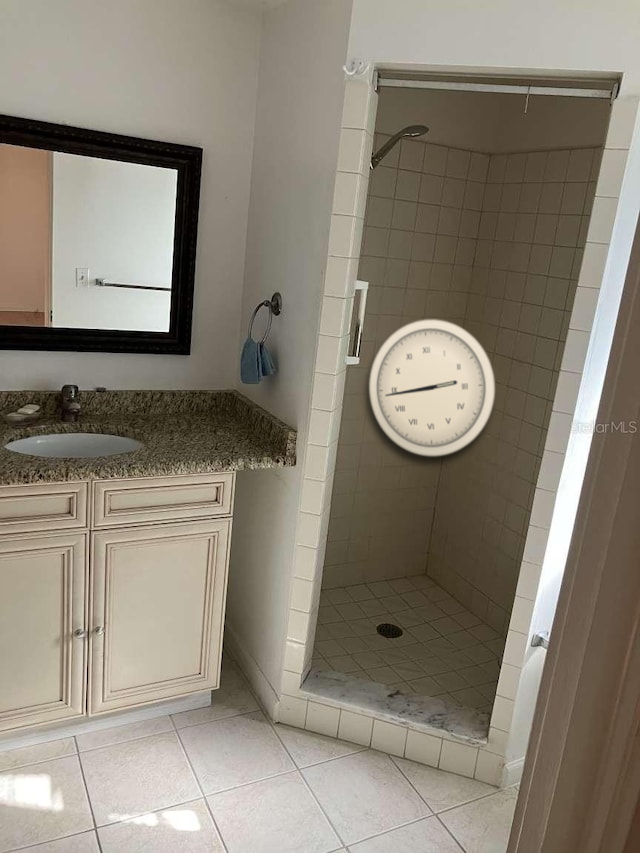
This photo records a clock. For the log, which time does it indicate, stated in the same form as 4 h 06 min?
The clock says 2 h 44 min
